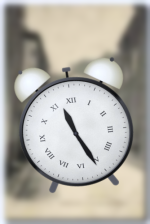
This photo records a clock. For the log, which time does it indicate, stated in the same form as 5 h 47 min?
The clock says 11 h 26 min
